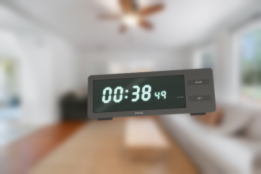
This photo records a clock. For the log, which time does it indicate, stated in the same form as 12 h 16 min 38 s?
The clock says 0 h 38 min 49 s
